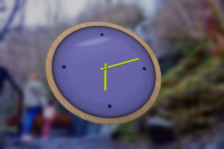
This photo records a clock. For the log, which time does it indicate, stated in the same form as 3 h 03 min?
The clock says 6 h 12 min
